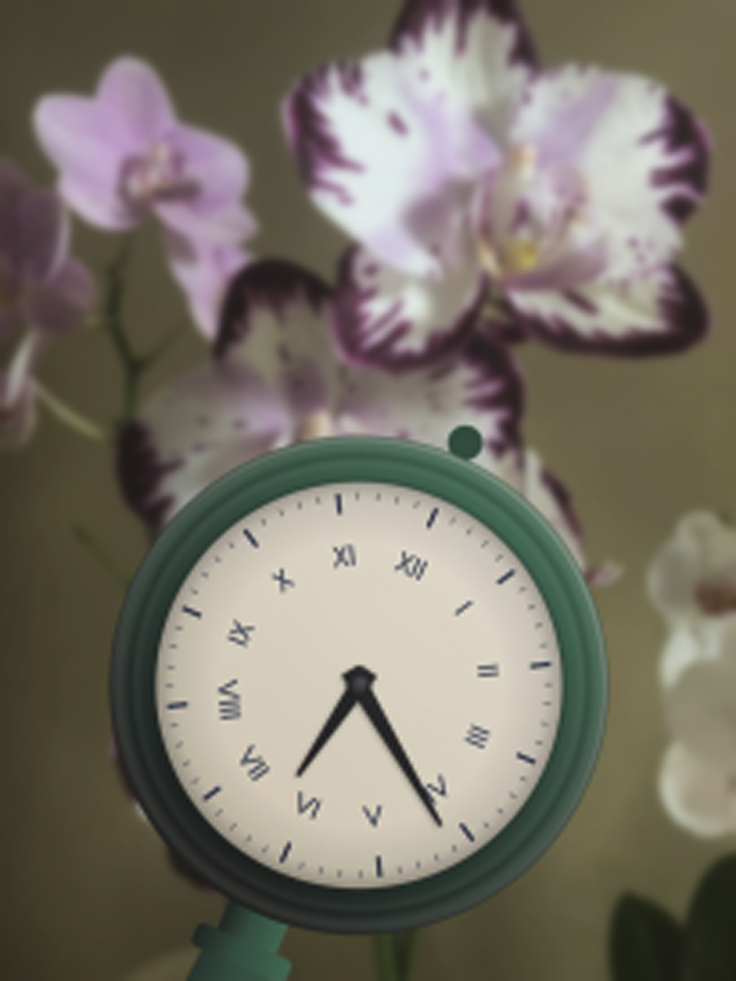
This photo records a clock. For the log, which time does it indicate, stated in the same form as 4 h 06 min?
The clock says 6 h 21 min
